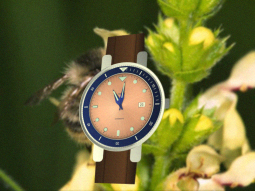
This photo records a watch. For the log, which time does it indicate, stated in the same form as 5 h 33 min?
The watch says 11 h 01 min
